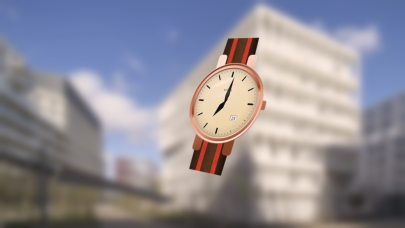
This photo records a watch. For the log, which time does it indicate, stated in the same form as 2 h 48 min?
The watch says 7 h 01 min
